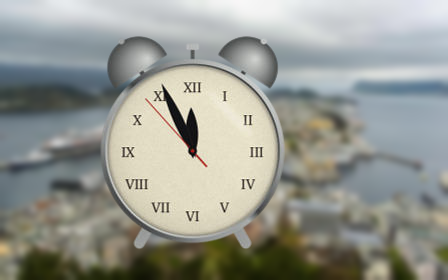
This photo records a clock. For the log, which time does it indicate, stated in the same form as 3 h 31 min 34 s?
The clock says 11 h 55 min 53 s
